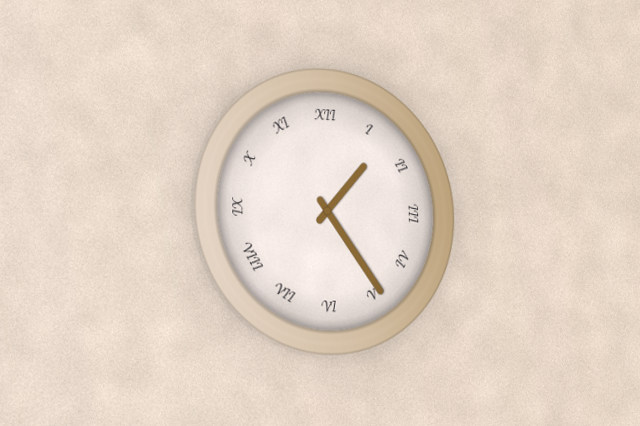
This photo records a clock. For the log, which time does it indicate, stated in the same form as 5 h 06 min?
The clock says 1 h 24 min
